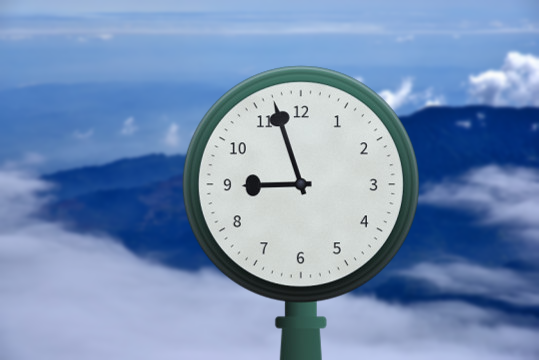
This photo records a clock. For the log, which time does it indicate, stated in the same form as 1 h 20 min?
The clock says 8 h 57 min
